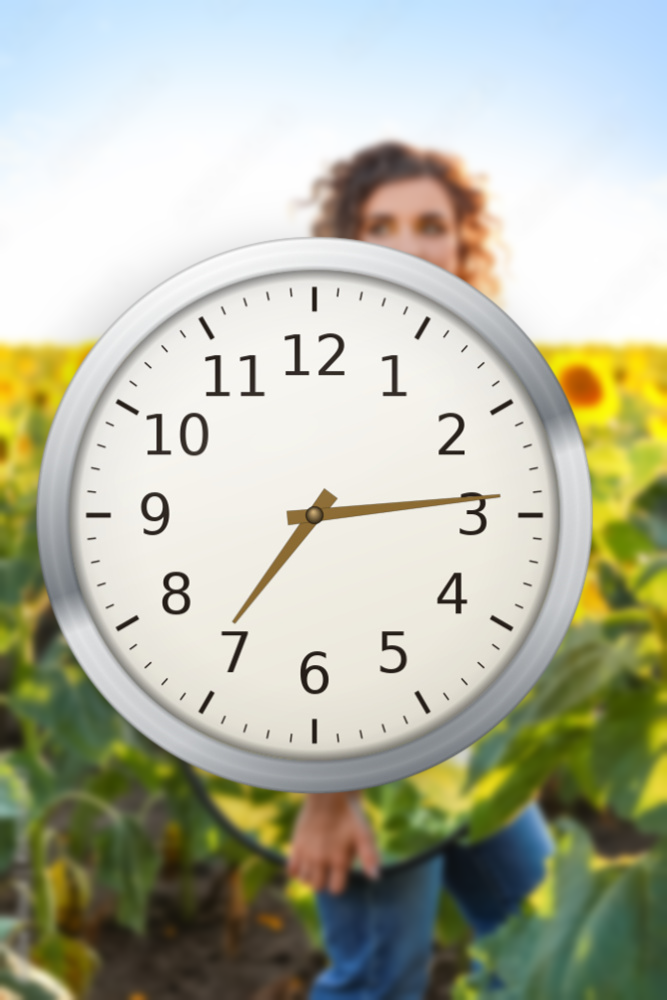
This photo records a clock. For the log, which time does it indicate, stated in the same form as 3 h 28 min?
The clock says 7 h 14 min
